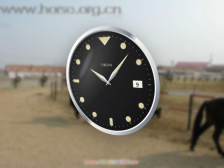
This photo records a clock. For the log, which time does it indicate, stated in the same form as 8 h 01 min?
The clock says 10 h 07 min
